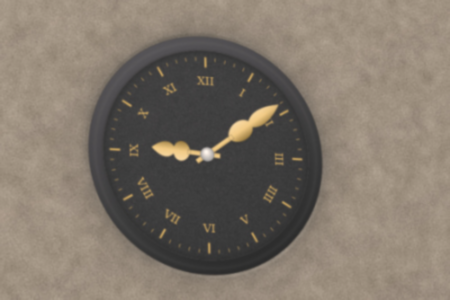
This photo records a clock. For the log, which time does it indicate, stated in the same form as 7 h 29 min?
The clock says 9 h 09 min
